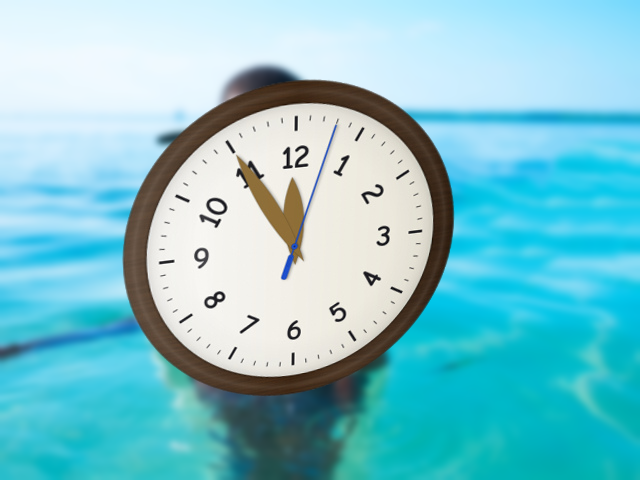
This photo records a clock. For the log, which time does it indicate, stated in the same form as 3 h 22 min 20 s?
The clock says 11 h 55 min 03 s
